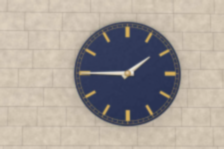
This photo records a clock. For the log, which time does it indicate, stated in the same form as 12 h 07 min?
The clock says 1 h 45 min
